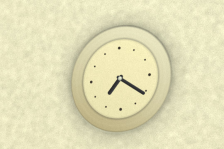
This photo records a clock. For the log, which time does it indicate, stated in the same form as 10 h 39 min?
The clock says 7 h 21 min
